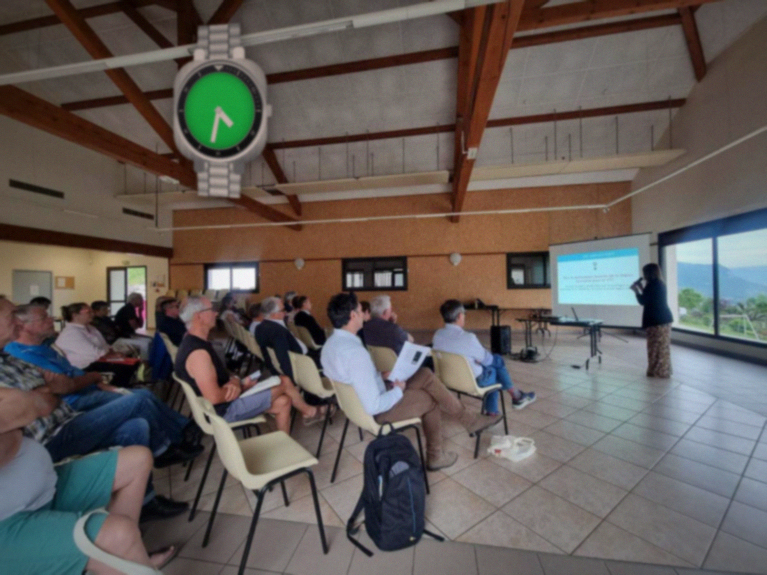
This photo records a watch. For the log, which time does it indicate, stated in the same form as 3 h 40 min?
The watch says 4 h 32 min
